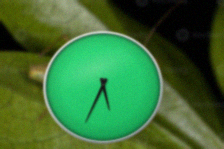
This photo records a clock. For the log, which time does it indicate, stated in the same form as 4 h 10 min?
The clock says 5 h 34 min
